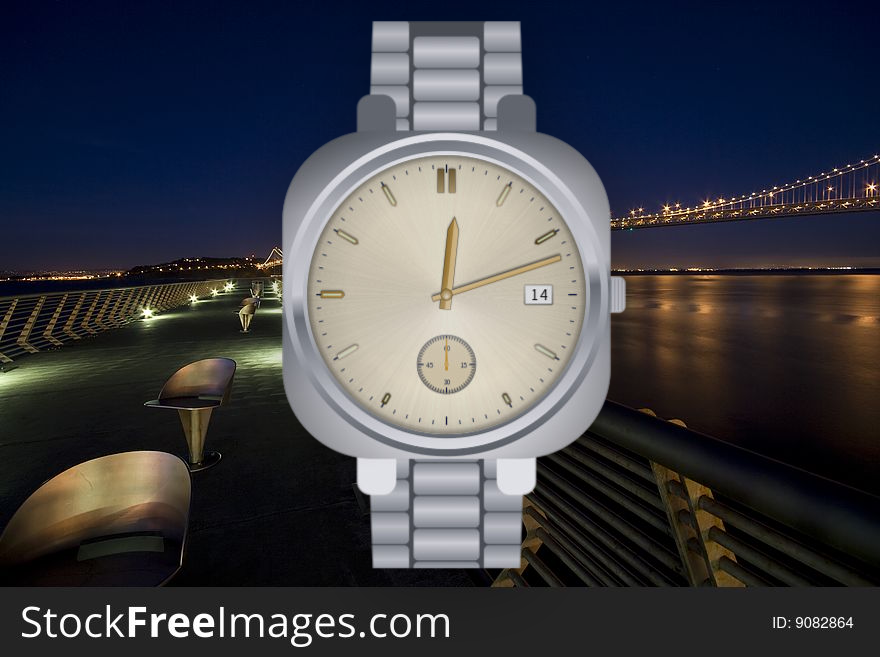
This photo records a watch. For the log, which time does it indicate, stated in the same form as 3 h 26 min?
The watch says 12 h 12 min
